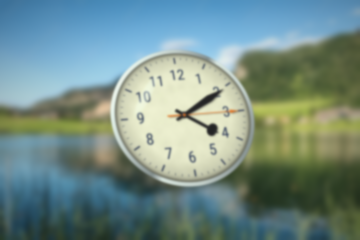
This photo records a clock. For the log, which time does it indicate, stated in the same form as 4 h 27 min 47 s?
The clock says 4 h 10 min 15 s
